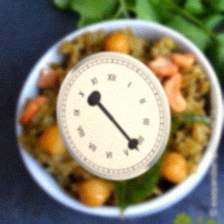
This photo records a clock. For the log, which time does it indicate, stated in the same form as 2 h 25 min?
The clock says 10 h 22 min
